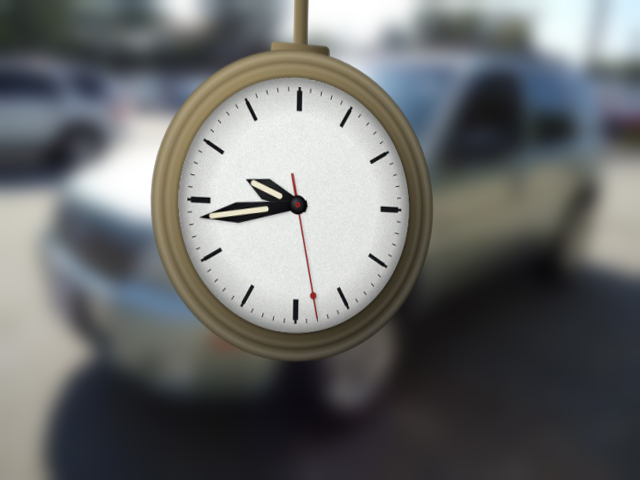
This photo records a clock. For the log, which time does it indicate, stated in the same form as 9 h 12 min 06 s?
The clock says 9 h 43 min 28 s
